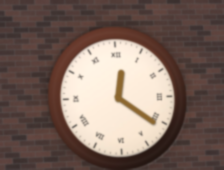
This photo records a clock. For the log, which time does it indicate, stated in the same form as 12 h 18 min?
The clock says 12 h 21 min
